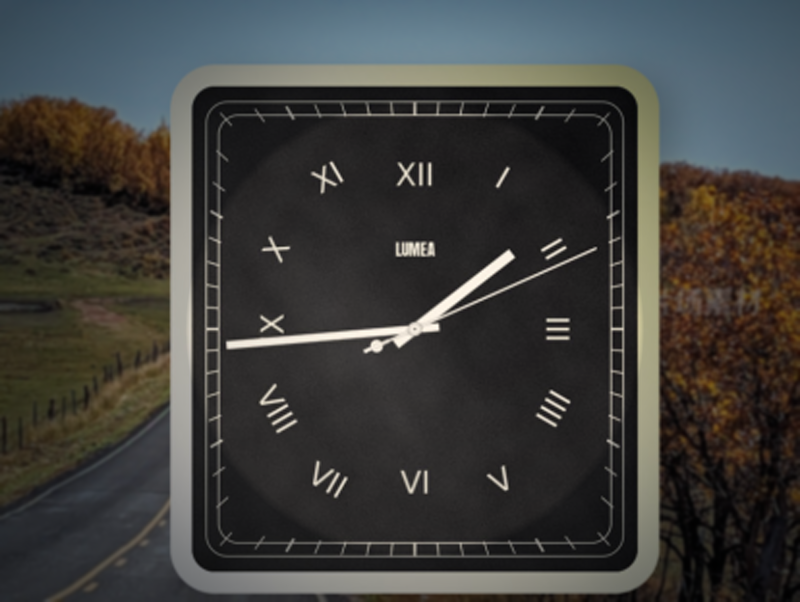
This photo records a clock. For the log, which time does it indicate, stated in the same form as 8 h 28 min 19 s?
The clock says 1 h 44 min 11 s
